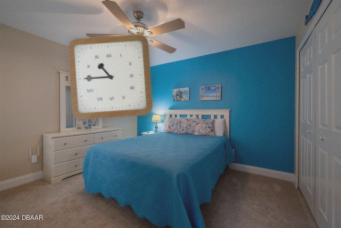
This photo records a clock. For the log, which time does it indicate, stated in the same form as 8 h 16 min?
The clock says 10 h 45 min
